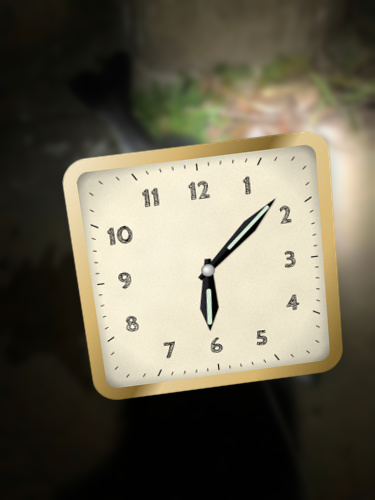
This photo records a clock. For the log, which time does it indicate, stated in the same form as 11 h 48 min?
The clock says 6 h 08 min
